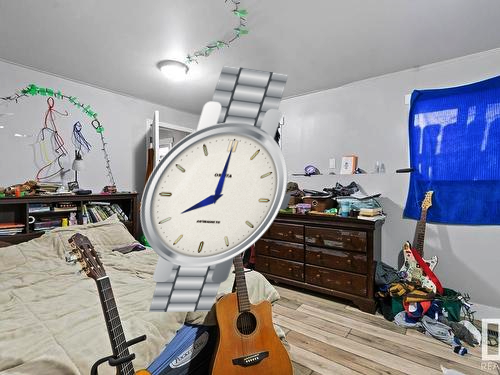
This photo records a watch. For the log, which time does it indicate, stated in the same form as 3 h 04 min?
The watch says 8 h 00 min
